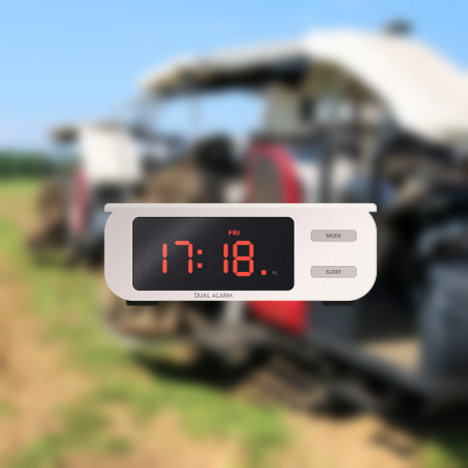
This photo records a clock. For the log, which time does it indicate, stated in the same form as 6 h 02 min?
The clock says 17 h 18 min
